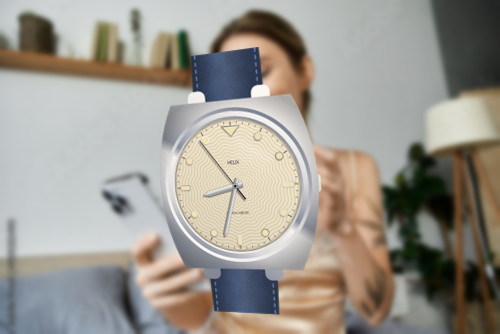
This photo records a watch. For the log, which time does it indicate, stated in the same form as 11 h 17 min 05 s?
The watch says 8 h 32 min 54 s
